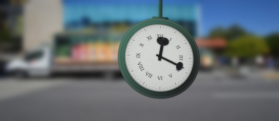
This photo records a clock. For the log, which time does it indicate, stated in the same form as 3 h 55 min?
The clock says 12 h 19 min
